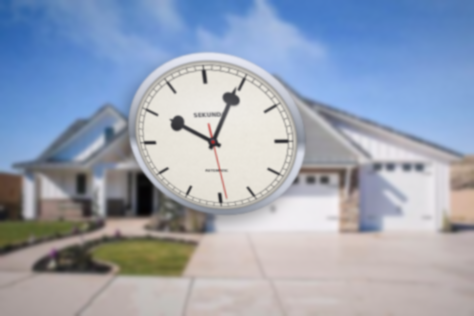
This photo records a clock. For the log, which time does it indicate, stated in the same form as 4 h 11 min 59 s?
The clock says 10 h 04 min 29 s
